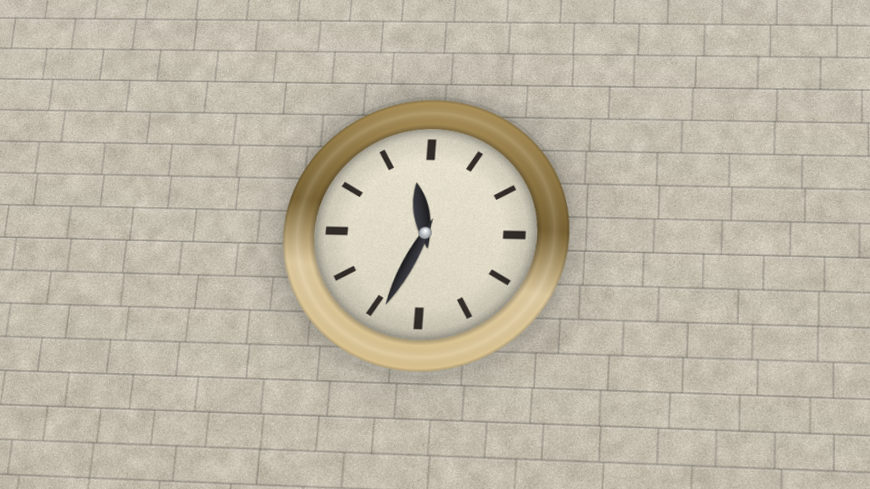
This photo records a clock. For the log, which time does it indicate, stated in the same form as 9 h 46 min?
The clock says 11 h 34 min
